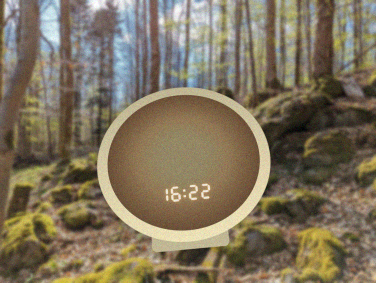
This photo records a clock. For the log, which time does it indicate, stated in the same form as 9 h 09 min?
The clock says 16 h 22 min
